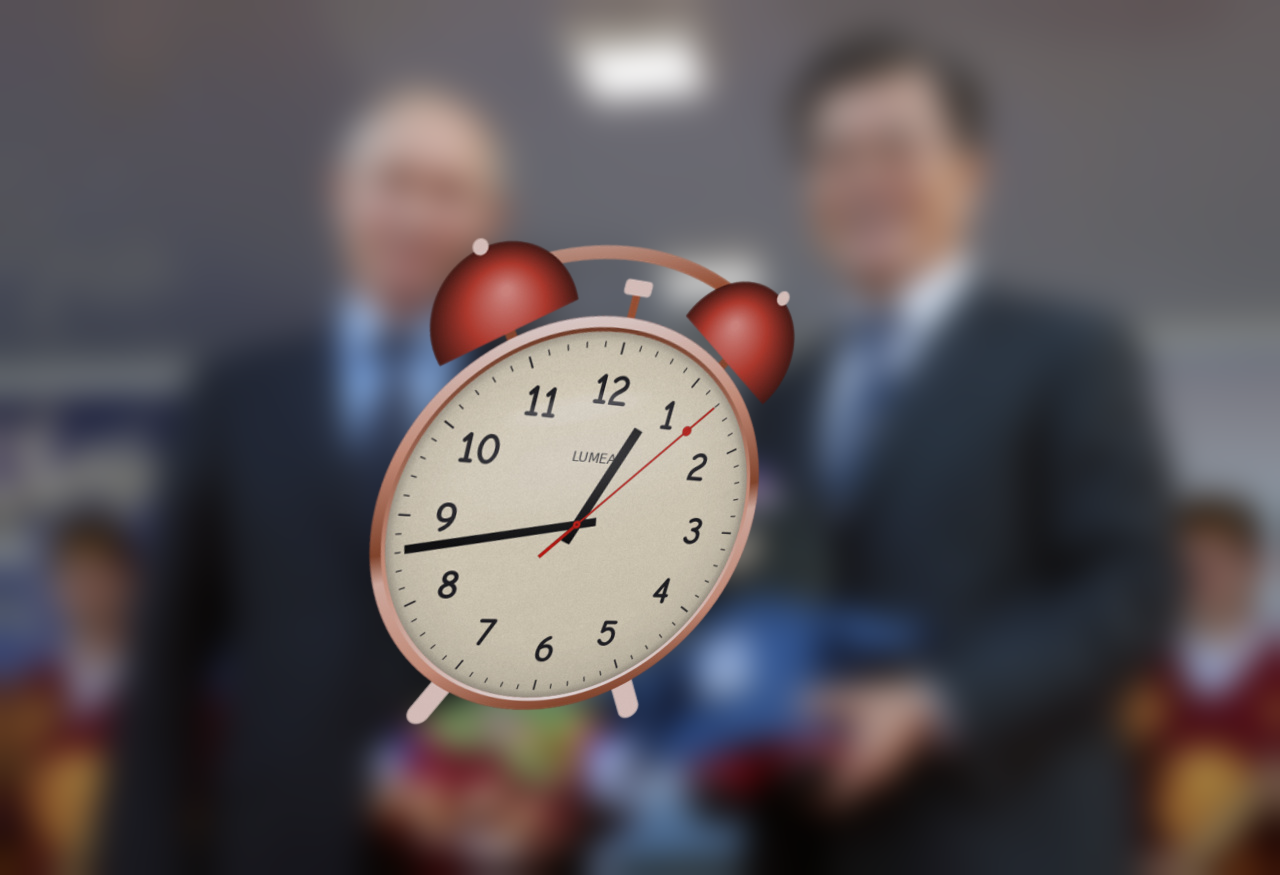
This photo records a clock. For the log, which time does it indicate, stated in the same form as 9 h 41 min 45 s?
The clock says 12 h 43 min 07 s
